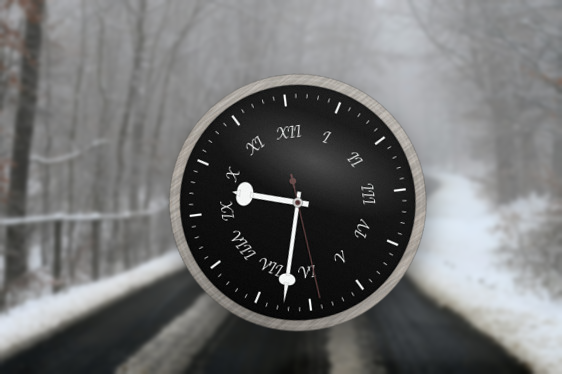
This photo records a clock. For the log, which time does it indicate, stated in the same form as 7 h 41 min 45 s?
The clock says 9 h 32 min 29 s
